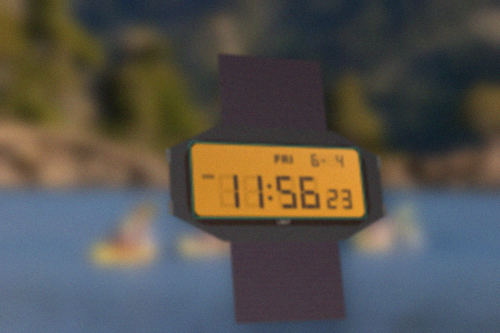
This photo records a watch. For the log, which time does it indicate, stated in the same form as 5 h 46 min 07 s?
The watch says 11 h 56 min 23 s
